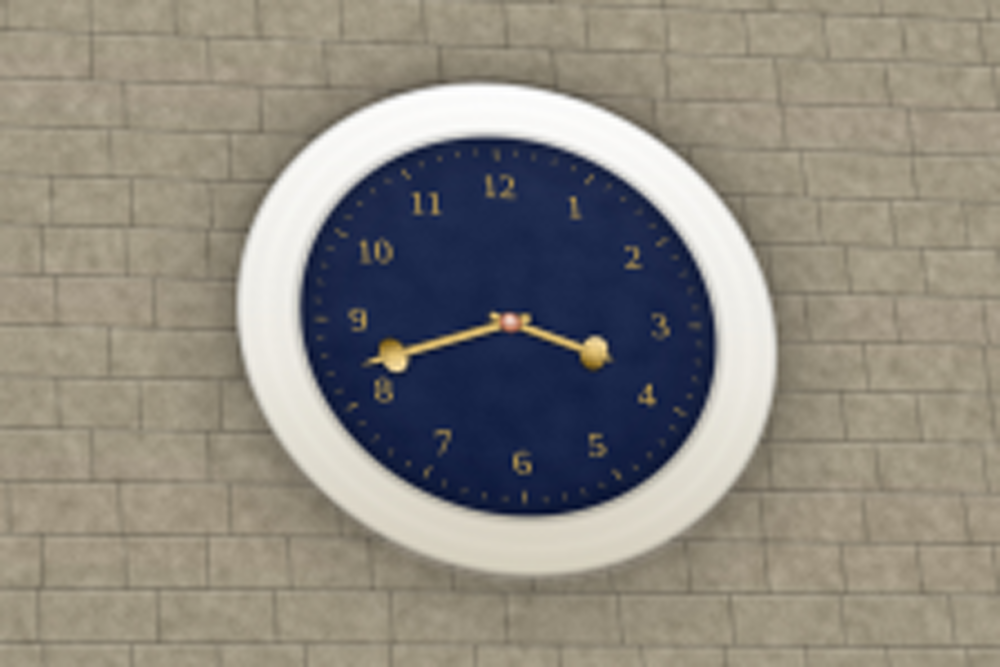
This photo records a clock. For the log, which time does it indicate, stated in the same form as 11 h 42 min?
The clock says 3 h 42 min
